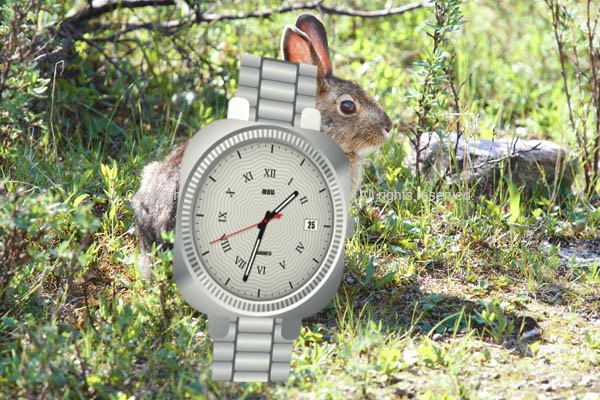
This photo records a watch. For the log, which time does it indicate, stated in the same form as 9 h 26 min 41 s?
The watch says 1 h 32 min 41 s
